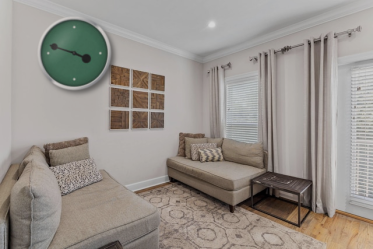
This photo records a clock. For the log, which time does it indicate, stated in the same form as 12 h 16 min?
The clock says 3 h 48 min
